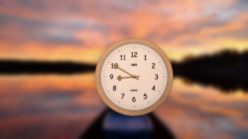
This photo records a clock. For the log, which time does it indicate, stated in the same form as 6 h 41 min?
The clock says 8 h 50 min
